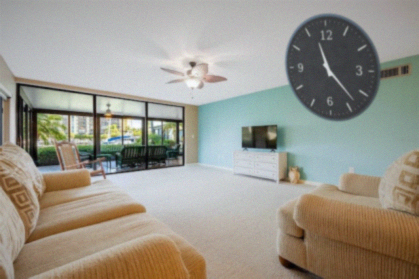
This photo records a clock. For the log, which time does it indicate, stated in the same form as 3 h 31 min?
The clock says 11 h 23 min
